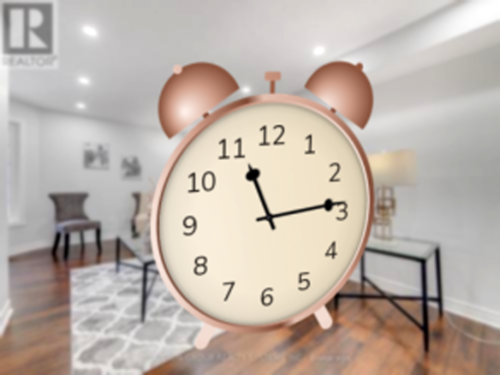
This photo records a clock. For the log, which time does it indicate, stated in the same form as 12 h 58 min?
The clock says 11 h 14 min
